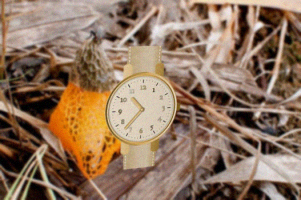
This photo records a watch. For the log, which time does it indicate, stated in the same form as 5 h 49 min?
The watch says 10 h 37 min
